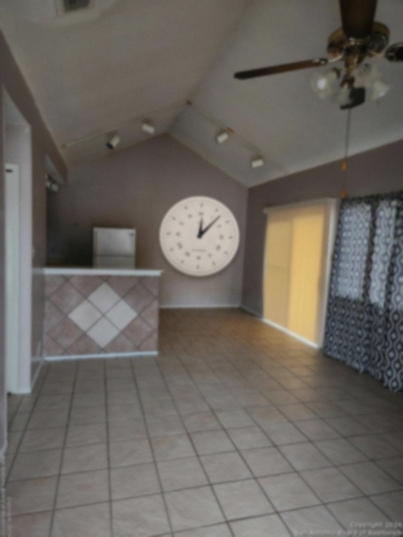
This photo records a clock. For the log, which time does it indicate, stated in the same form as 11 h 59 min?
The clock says 12 h 07 min
